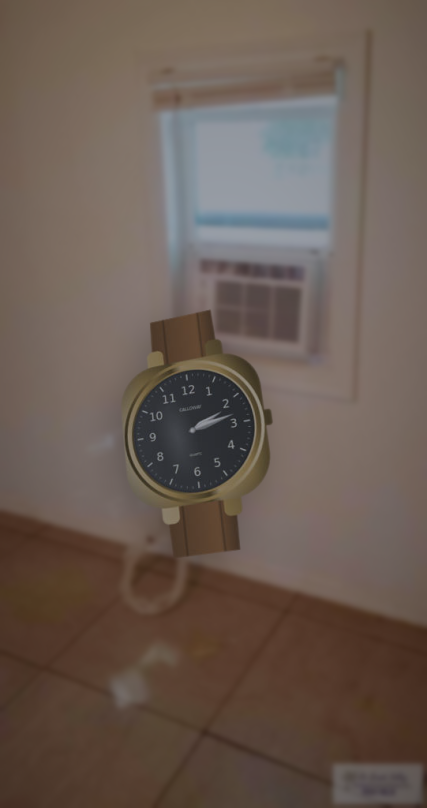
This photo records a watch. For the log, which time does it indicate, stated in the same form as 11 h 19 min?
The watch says 2 h 13 min
